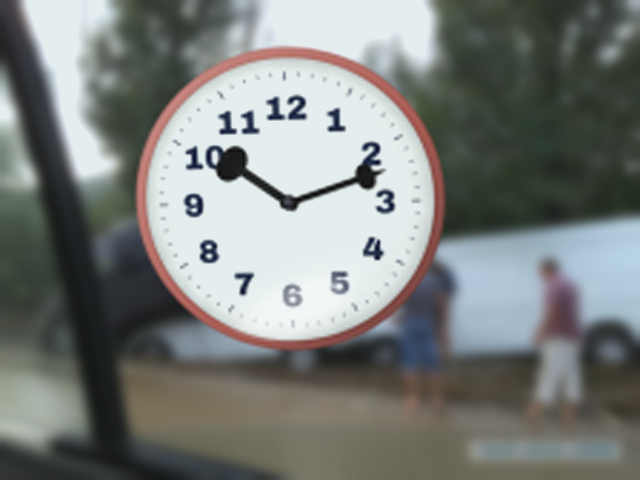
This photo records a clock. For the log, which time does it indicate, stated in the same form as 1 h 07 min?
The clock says 10 h 12 min
